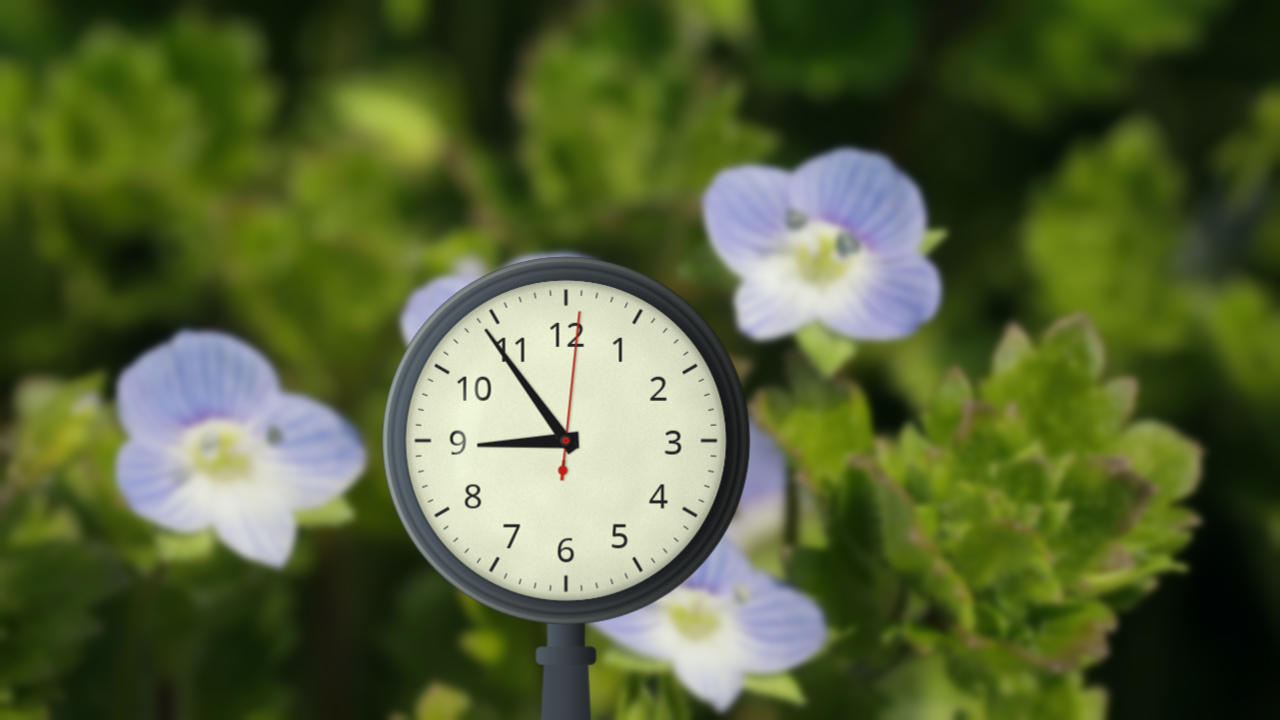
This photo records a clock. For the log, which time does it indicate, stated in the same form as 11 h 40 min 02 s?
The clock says 8 h 54 min 01 s
